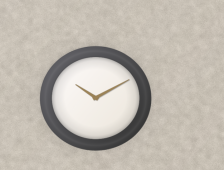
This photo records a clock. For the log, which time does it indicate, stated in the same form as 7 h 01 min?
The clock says 10 h 10 min
